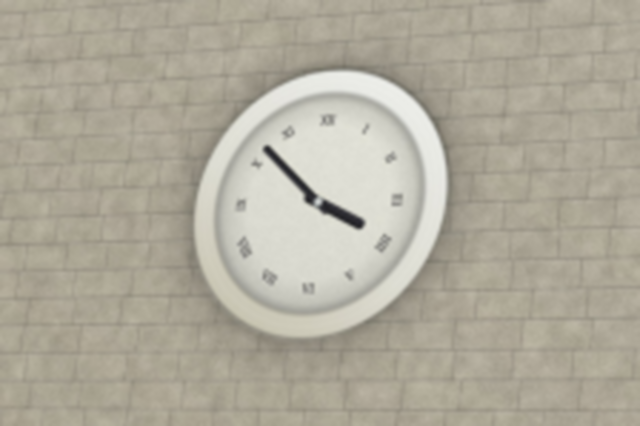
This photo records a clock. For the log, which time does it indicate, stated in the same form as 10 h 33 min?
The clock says 3 h 52 min
